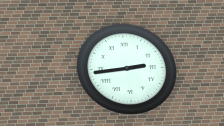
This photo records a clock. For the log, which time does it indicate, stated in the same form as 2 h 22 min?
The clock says 2 h 44 min
